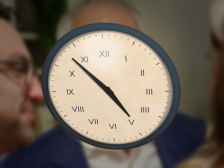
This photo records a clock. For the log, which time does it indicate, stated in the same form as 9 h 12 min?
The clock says 4 h 53 min
